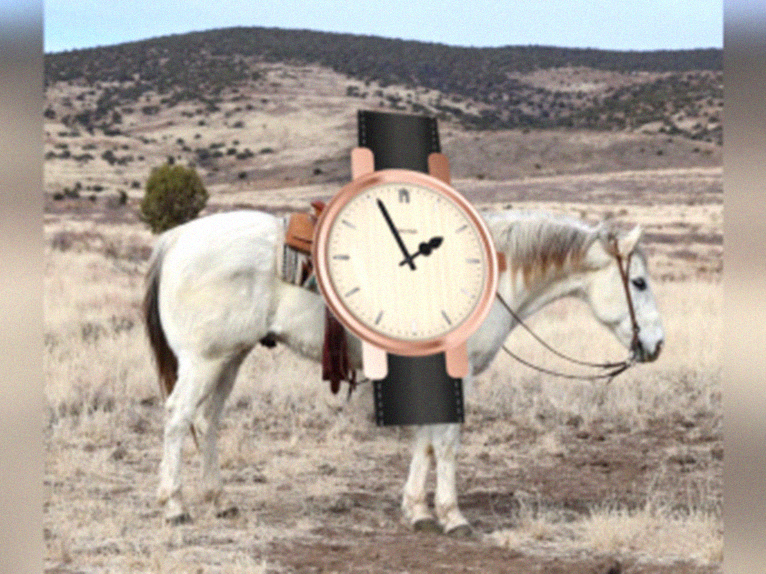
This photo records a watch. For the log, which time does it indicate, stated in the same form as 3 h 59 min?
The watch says 1 h 56 min
